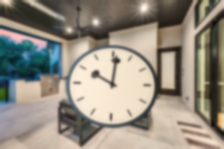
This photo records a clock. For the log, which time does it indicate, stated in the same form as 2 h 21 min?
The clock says 10 h 01 min
